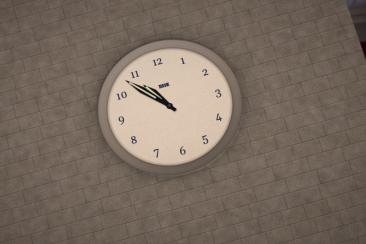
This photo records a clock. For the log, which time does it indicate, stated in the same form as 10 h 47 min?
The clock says 10 h 53 min
